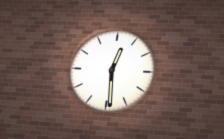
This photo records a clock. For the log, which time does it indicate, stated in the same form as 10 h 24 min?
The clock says 12 h 29 min
